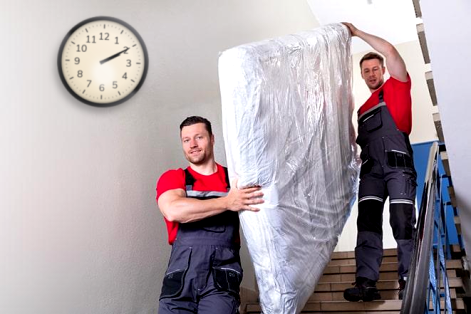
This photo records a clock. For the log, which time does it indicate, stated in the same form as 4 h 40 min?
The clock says 2 h 10 min
